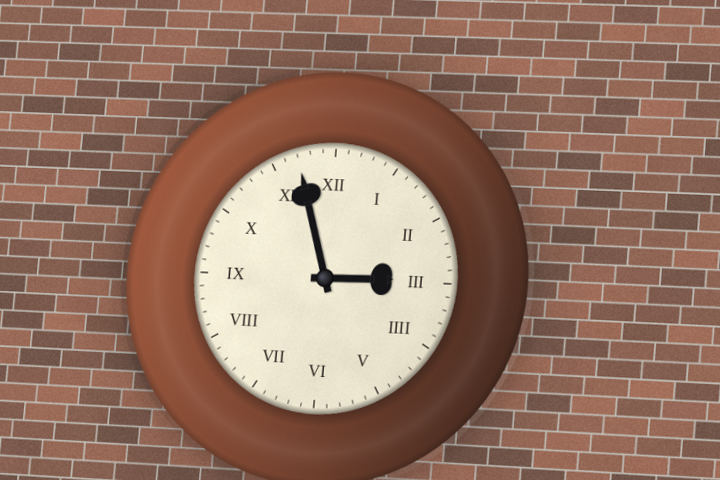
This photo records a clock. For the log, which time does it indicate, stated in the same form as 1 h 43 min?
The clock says 2 h 57 min
